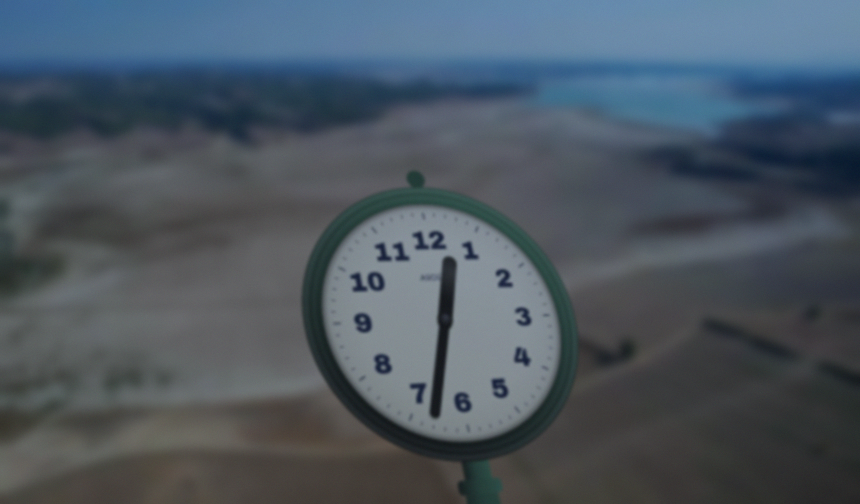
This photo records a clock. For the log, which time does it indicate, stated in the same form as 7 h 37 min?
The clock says 12 h 33 min
